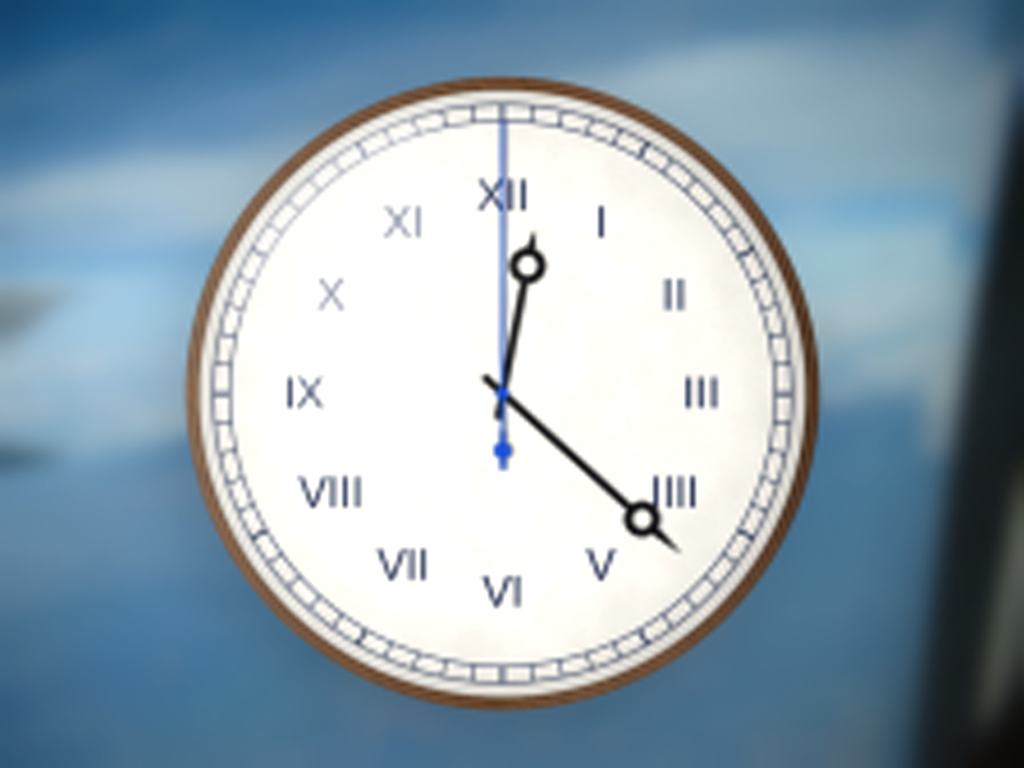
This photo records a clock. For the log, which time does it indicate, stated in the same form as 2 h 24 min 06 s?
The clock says 12 h 22 min 00 s
